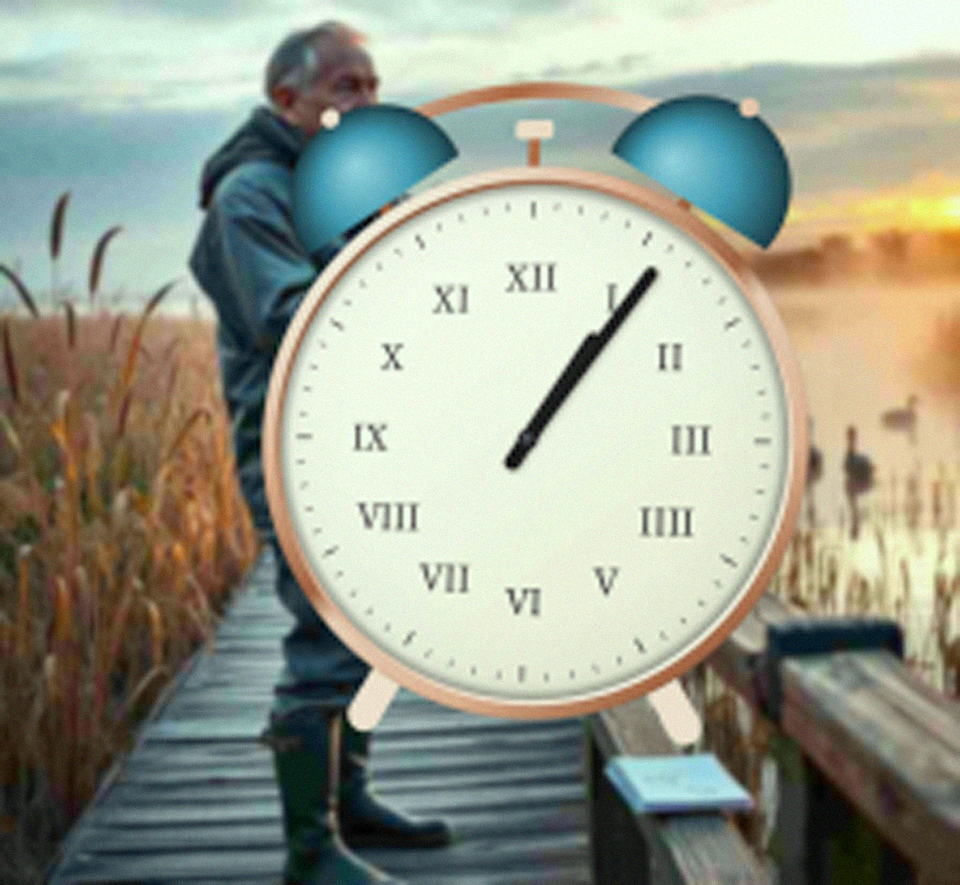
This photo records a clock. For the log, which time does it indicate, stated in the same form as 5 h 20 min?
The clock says 1 h 06 min
